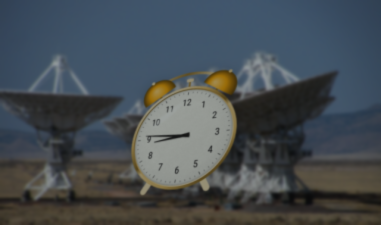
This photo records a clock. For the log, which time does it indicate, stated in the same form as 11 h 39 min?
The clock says 8 h 46 min
